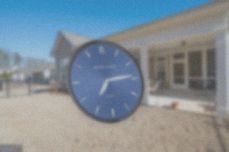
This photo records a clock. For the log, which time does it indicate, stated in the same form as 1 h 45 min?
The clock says 7 h 14 min
